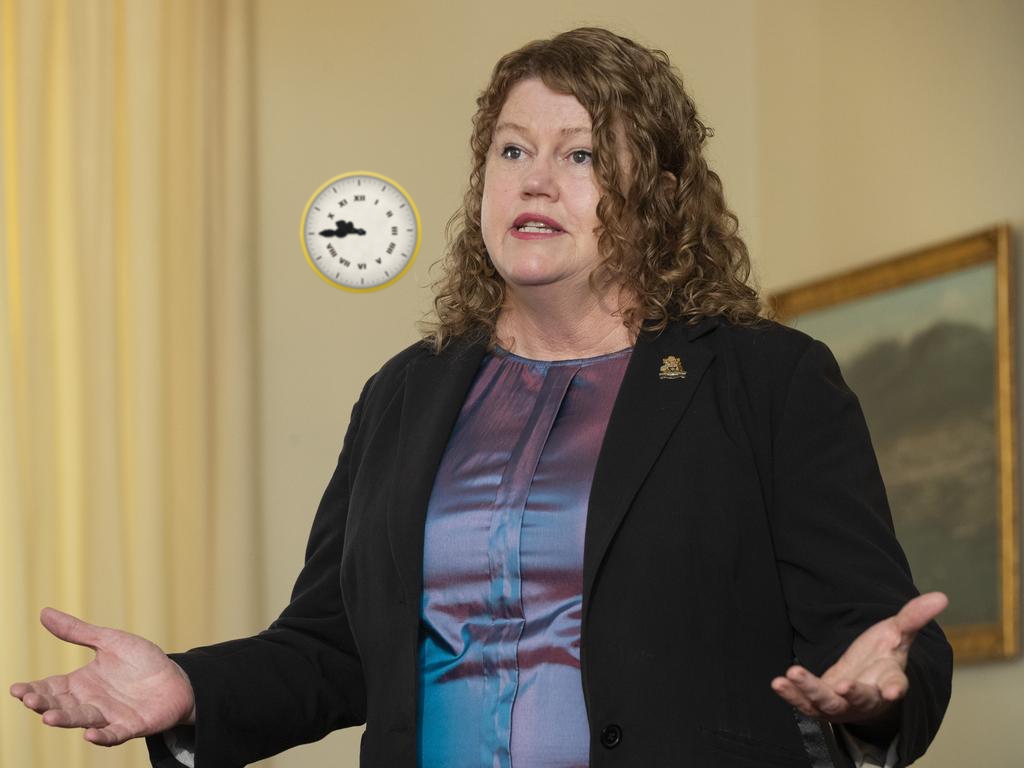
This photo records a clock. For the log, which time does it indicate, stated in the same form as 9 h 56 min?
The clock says 9 h 45 min
